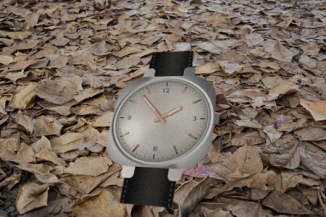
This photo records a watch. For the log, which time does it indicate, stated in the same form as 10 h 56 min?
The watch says 1 h 53 min
